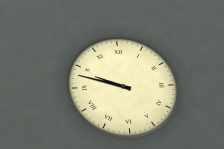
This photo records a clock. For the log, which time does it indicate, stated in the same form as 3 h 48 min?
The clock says 9 h 48 min
